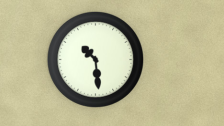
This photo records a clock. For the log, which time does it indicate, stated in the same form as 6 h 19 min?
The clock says 10 h 29 min
